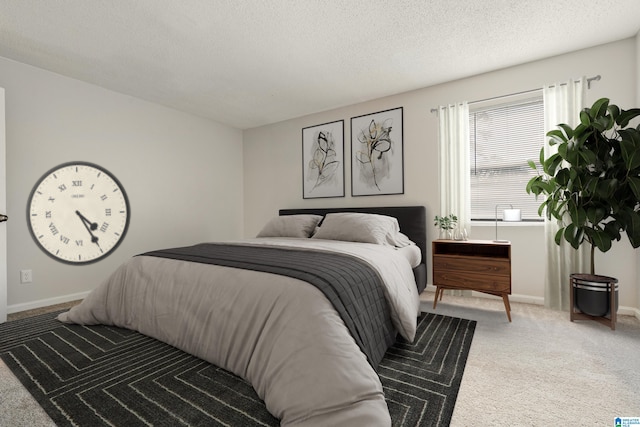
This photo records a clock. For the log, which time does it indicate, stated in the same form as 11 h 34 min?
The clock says 4 h 25 min
